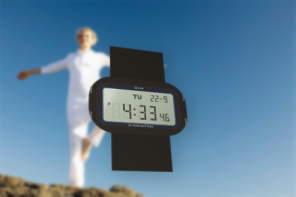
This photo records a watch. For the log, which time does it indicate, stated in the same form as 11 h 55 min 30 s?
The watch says 4 h 33 min 46 s
